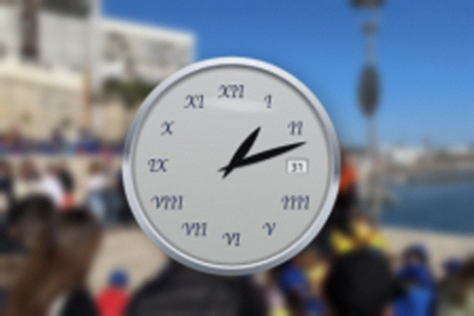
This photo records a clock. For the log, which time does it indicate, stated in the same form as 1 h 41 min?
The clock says 1 h 12 min
